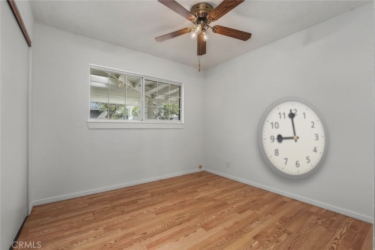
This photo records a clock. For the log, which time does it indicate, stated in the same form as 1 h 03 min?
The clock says 8 h 59 min
